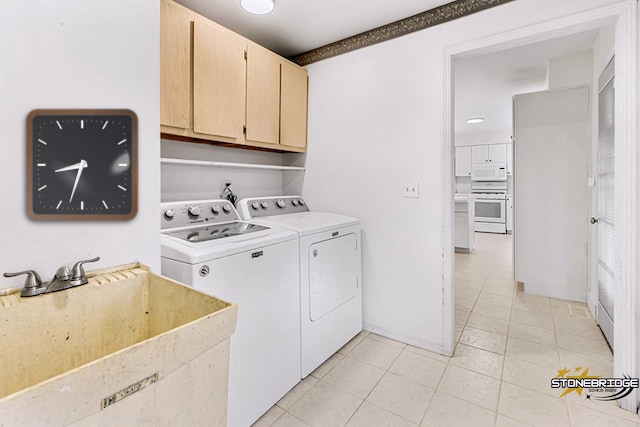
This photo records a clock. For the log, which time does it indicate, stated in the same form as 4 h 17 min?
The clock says 8 h 33 min
